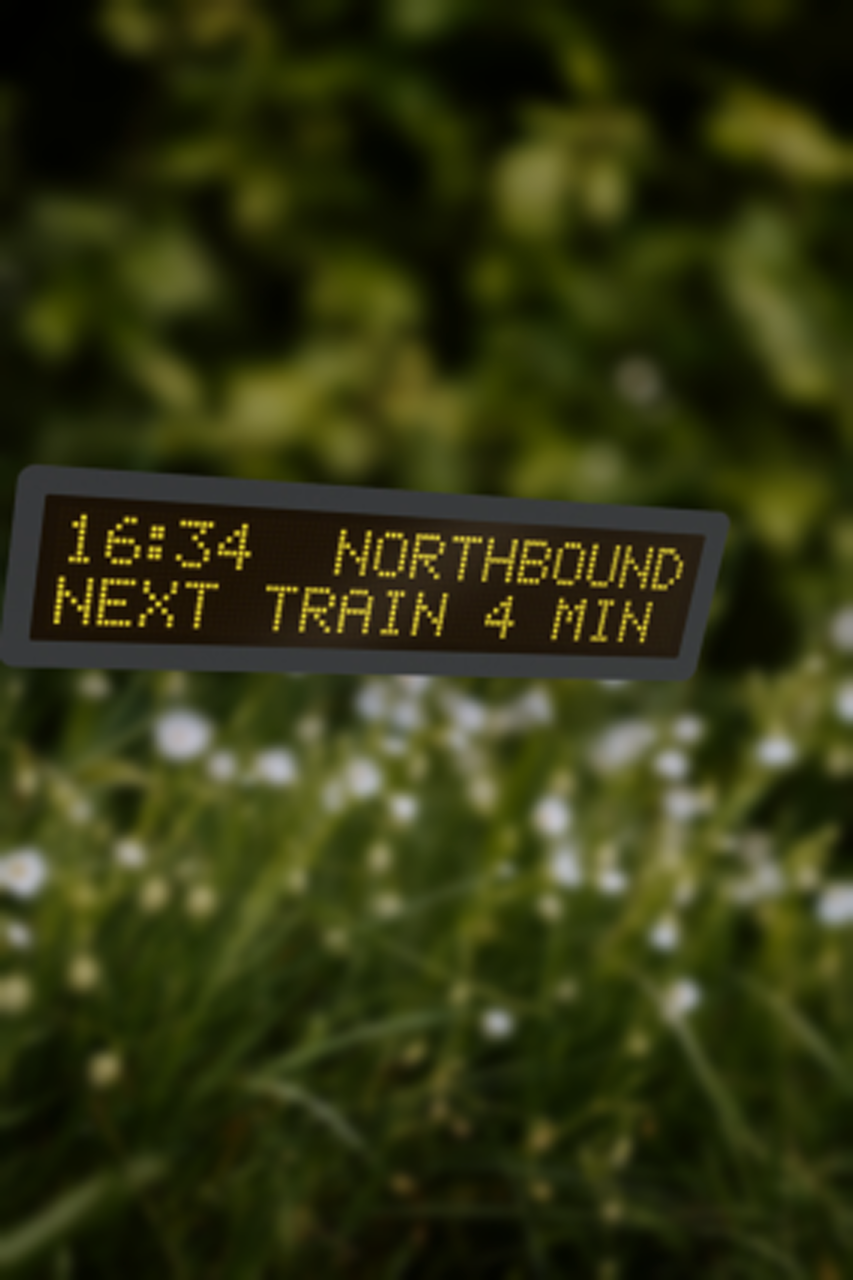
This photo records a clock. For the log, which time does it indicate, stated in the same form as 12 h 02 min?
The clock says 16 h 34 min
